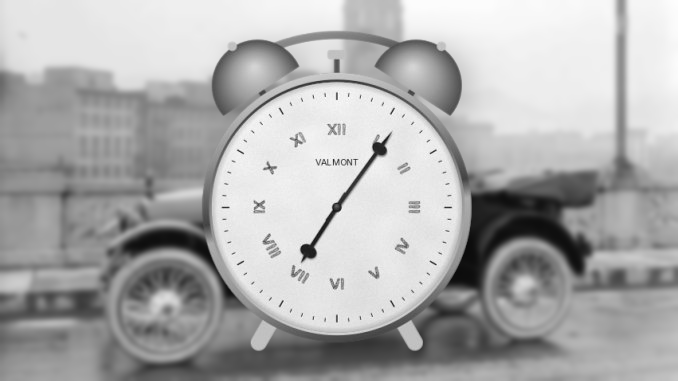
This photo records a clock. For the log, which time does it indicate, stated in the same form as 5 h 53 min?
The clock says 7 h 06 min
